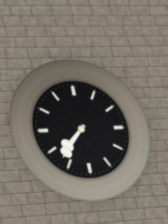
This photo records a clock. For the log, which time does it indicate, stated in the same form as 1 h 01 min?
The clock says 7 h 37 min
